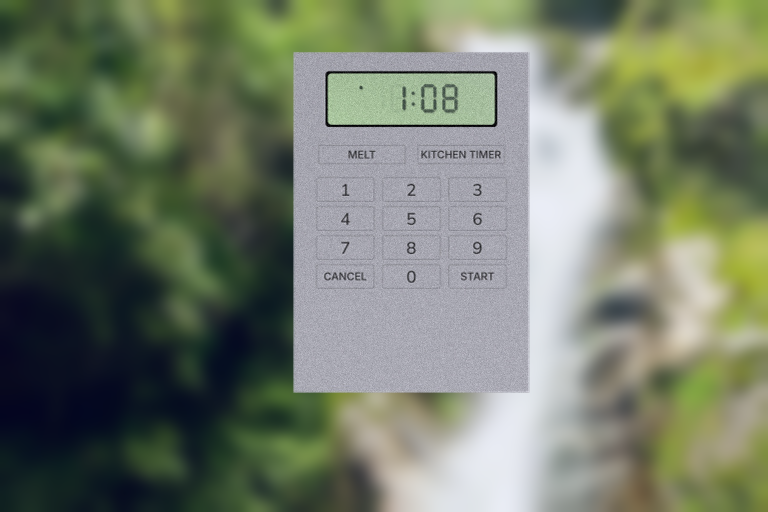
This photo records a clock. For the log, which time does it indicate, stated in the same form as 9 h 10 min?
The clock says 1 h 08 min
